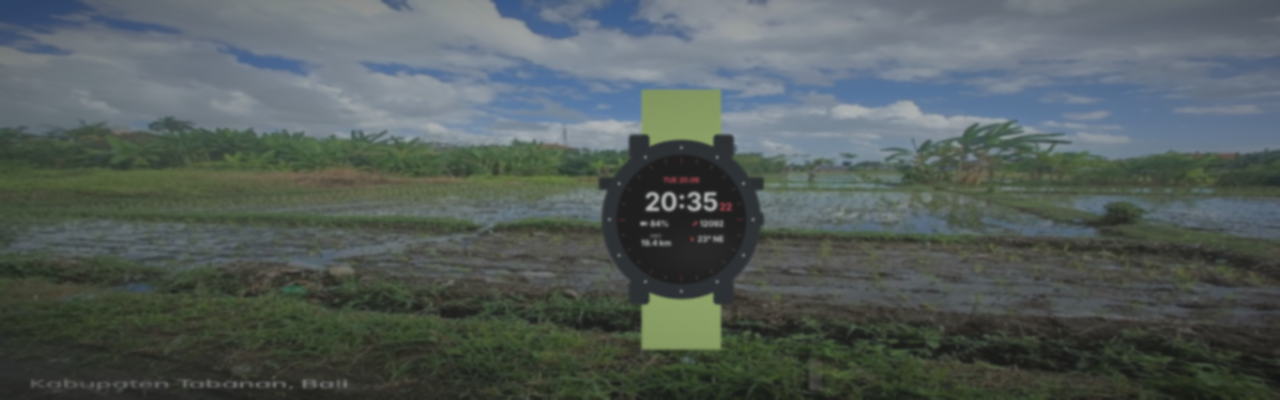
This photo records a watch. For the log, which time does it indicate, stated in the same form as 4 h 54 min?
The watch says 20 h 35 min
